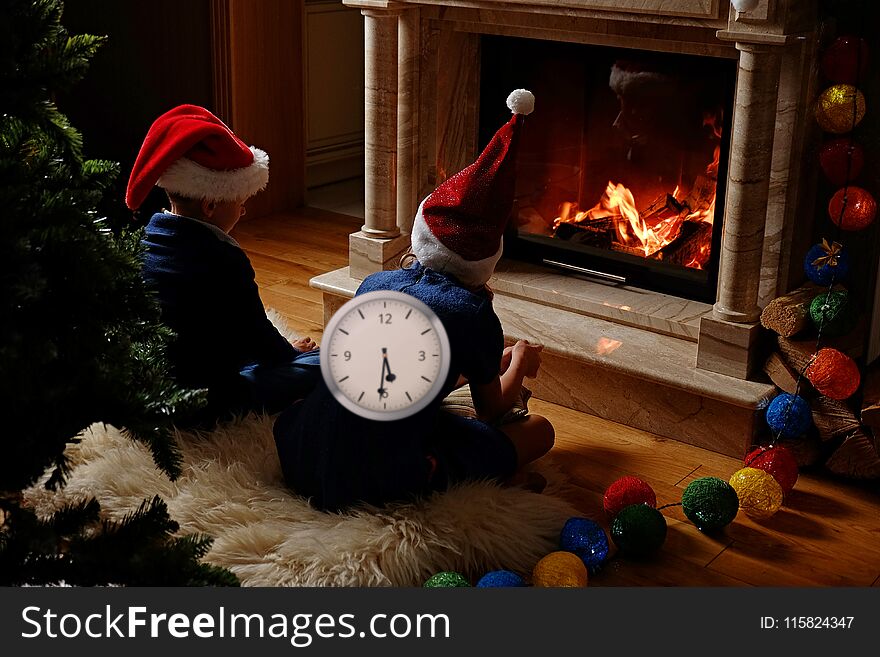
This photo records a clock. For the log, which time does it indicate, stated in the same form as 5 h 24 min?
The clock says 5 h 31 min
